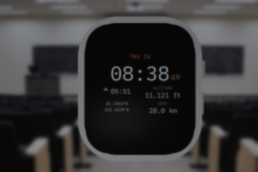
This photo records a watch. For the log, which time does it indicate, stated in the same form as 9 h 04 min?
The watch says 8 h 38 min
